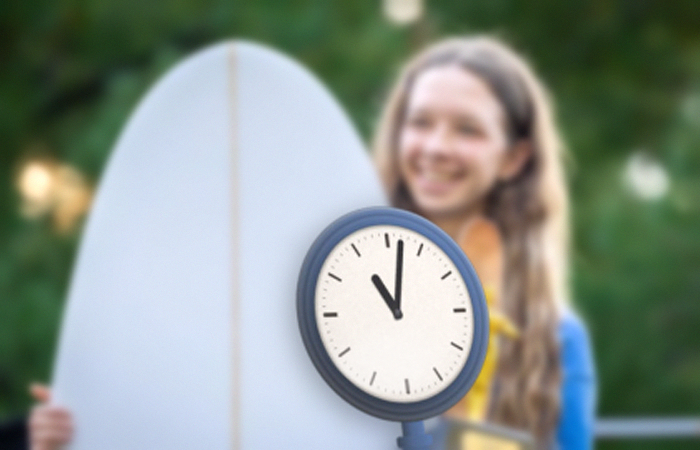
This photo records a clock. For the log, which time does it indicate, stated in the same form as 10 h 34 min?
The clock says 11 h 02 min
